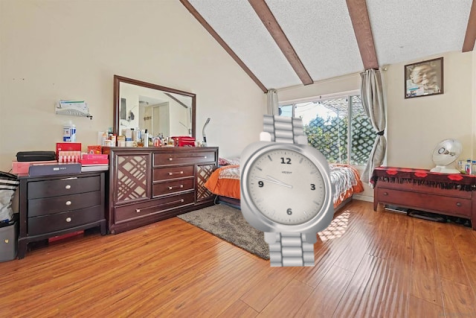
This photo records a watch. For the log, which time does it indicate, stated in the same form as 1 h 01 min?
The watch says 9 h 47 min
